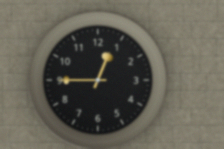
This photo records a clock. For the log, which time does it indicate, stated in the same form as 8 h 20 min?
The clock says 12 h 45 min
